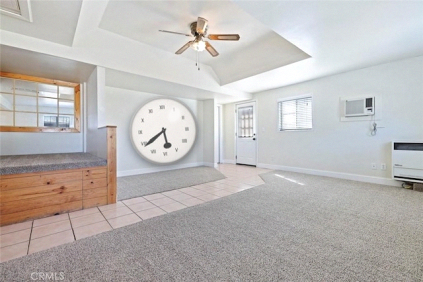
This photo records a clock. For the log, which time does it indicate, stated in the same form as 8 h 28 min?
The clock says 5 h 39 min
